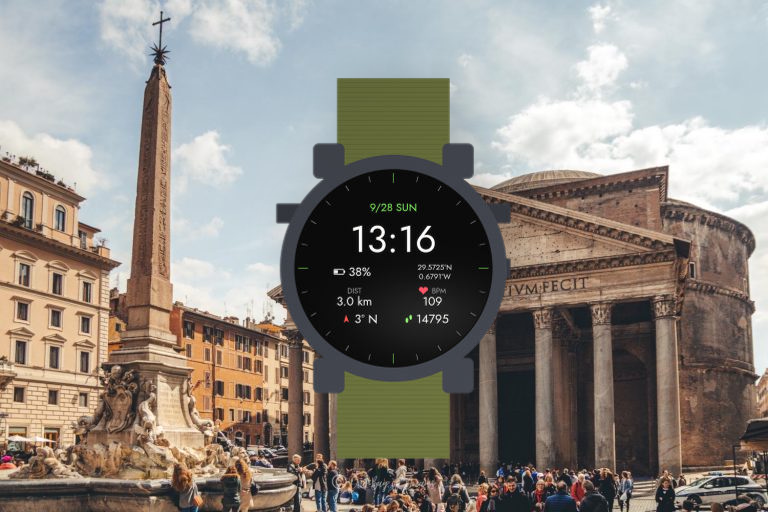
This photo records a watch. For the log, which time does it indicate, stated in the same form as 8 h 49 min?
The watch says 13 h 16 min
